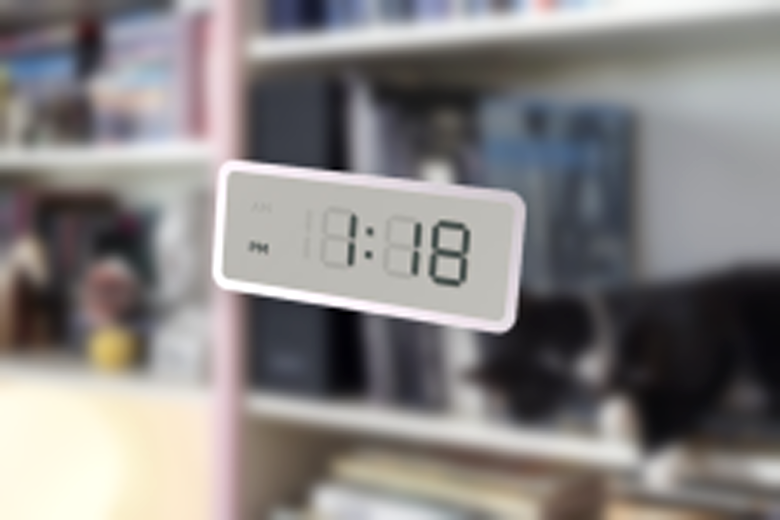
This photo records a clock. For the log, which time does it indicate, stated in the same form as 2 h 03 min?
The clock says 1 h 18 min
